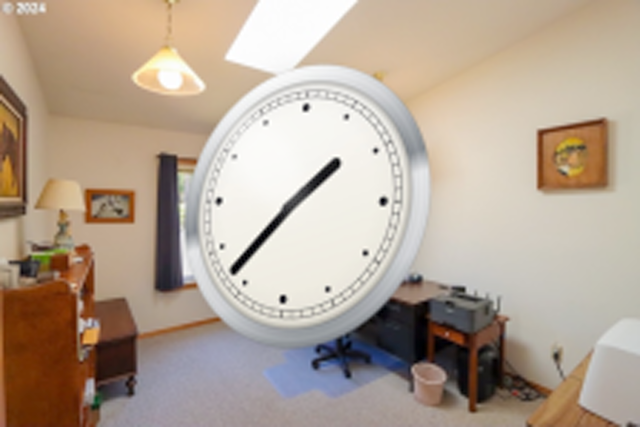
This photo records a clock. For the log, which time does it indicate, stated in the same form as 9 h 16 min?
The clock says 1 h 37 min
